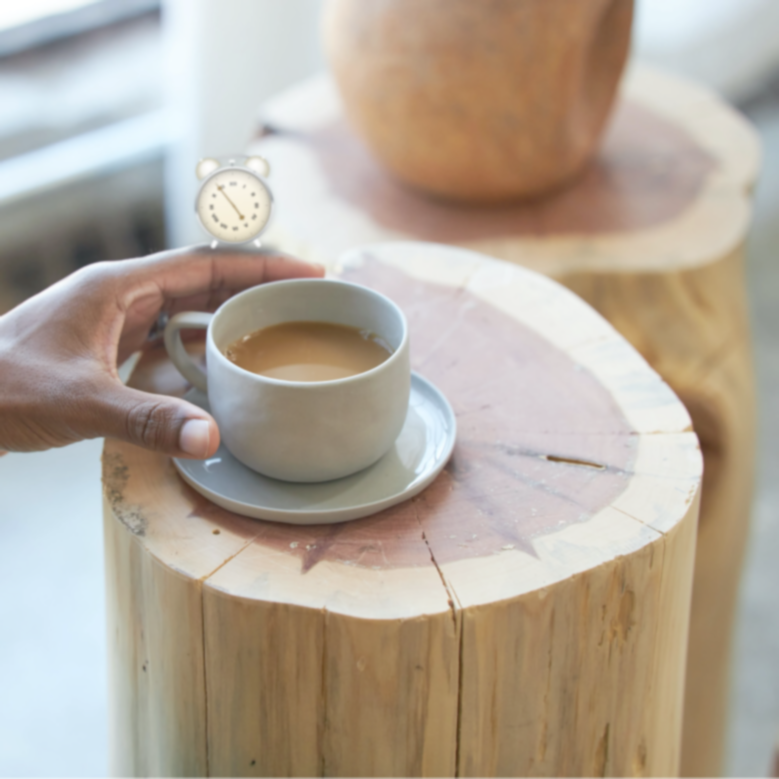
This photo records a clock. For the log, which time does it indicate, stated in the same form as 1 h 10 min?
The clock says 4 h 54 min
